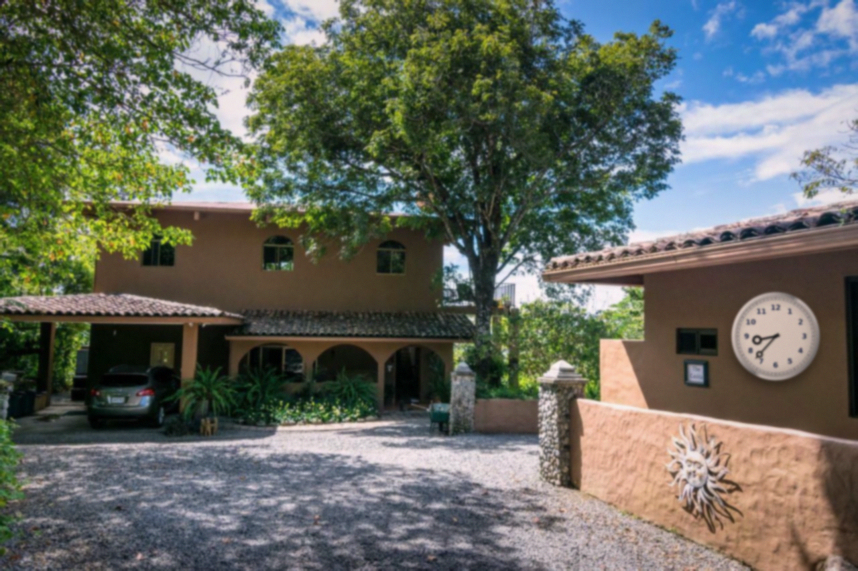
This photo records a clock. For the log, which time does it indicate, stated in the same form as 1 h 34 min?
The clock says 8 h 37 min
